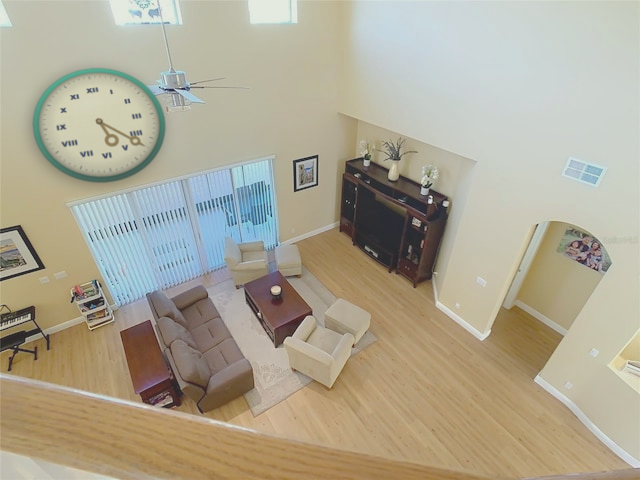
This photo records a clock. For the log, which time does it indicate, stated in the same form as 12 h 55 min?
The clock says 5 h 22 min
